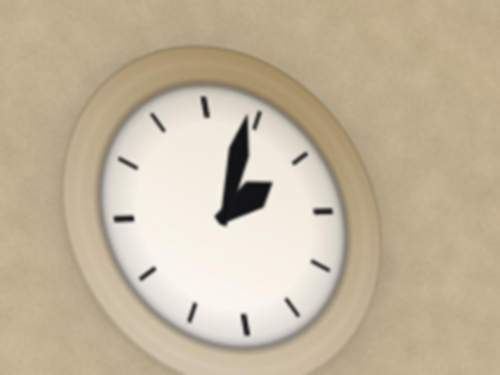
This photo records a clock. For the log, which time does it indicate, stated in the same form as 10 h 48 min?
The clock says 2 h 04 min
